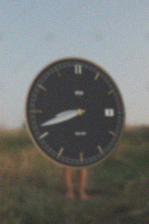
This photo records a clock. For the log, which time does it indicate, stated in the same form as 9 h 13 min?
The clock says 8 h 42 min
